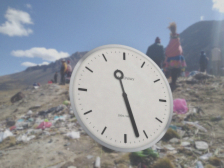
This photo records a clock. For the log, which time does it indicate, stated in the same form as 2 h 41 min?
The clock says 11 h 27 min
